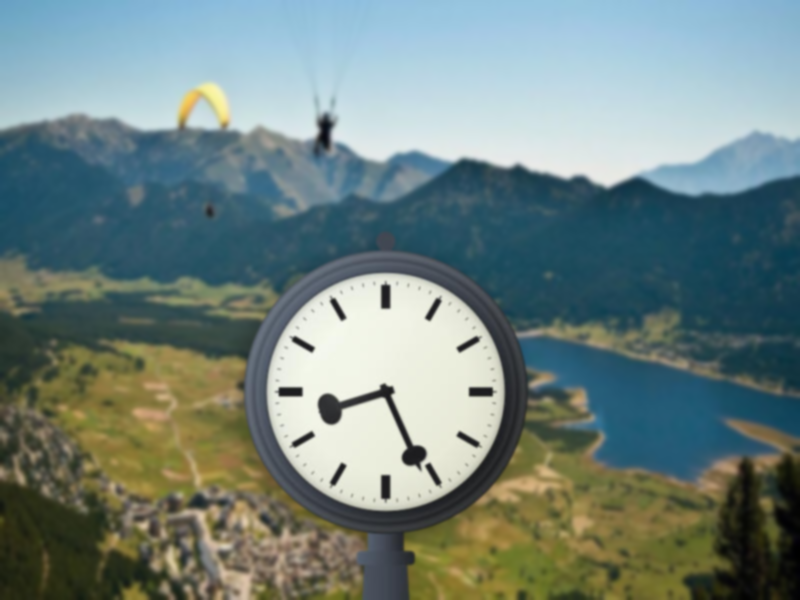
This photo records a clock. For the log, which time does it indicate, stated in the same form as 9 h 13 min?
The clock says 8 h 26 min
